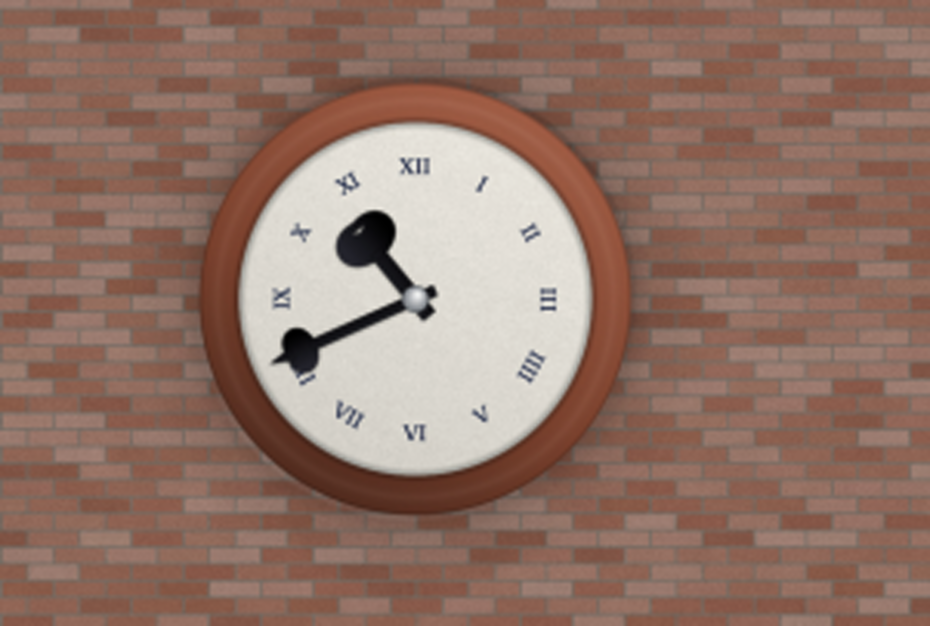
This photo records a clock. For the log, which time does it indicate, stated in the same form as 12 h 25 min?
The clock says 10 h 41 min
